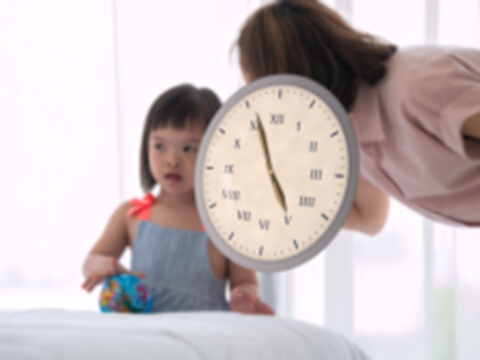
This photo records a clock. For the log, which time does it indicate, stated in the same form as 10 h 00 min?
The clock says 4 h 56 min
